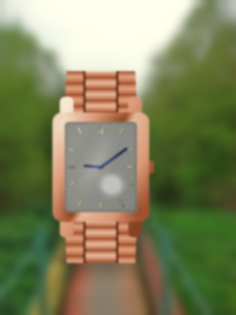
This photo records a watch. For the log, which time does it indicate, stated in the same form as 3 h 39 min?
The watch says 9 h 09 min
